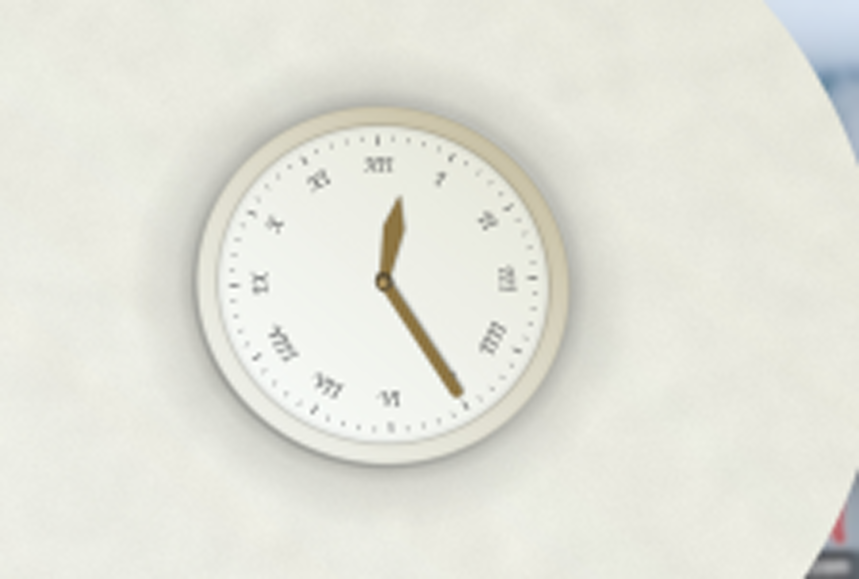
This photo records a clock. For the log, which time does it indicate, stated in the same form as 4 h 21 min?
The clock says 12 h 25 min
